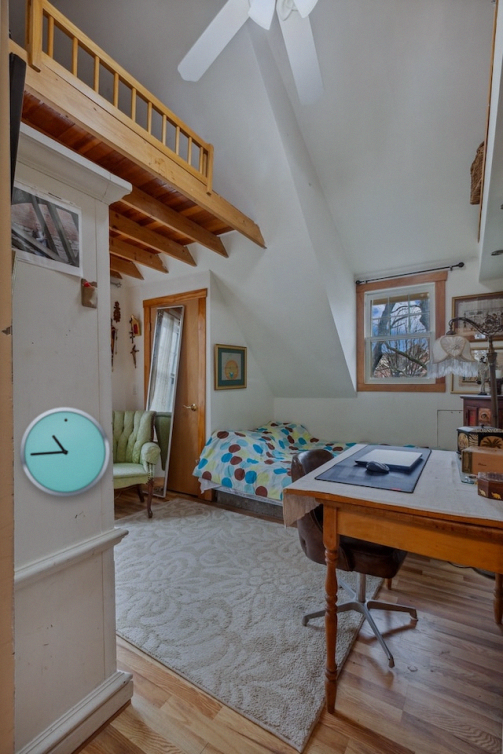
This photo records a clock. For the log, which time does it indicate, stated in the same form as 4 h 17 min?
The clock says 10 h 44 min
